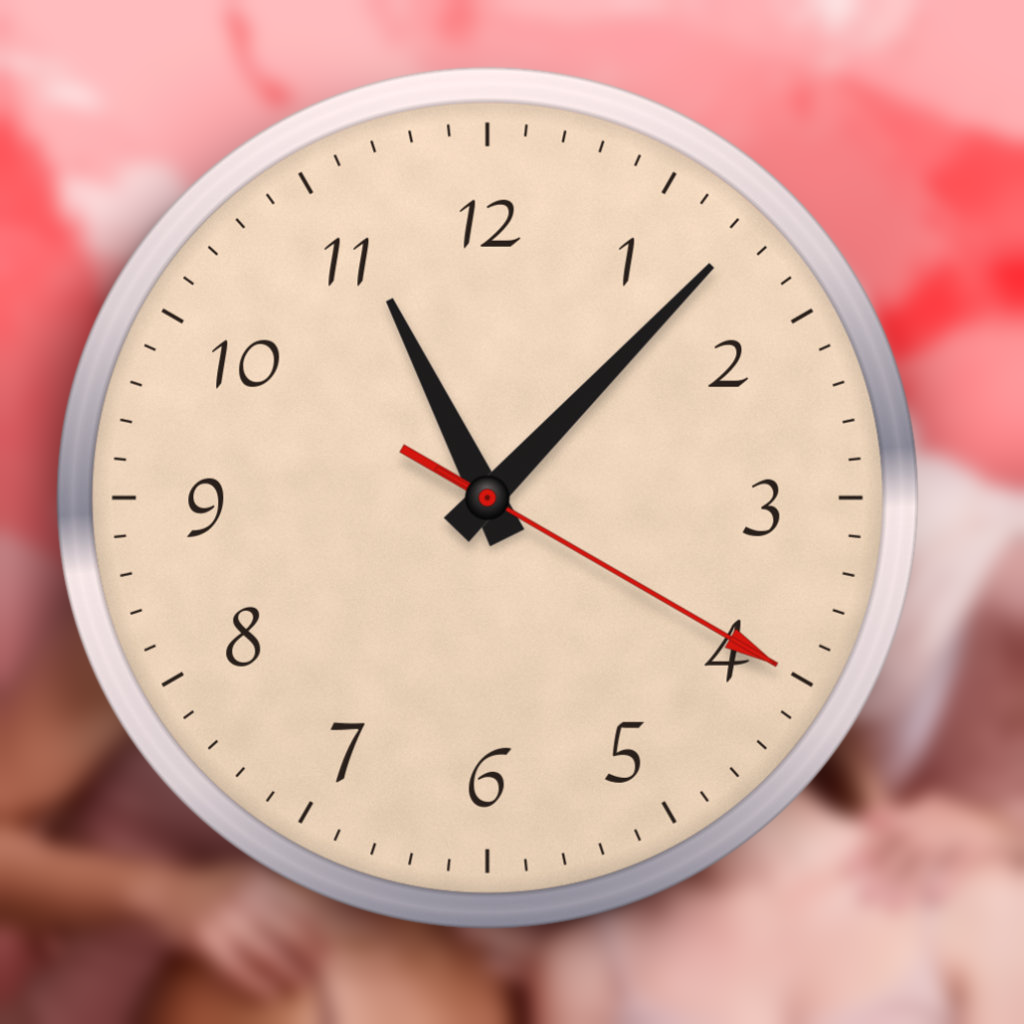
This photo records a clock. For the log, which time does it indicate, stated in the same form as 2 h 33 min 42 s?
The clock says 11 h 07 min 20 s
